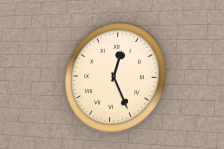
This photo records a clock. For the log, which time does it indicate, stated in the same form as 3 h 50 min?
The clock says 12 h 25 min
